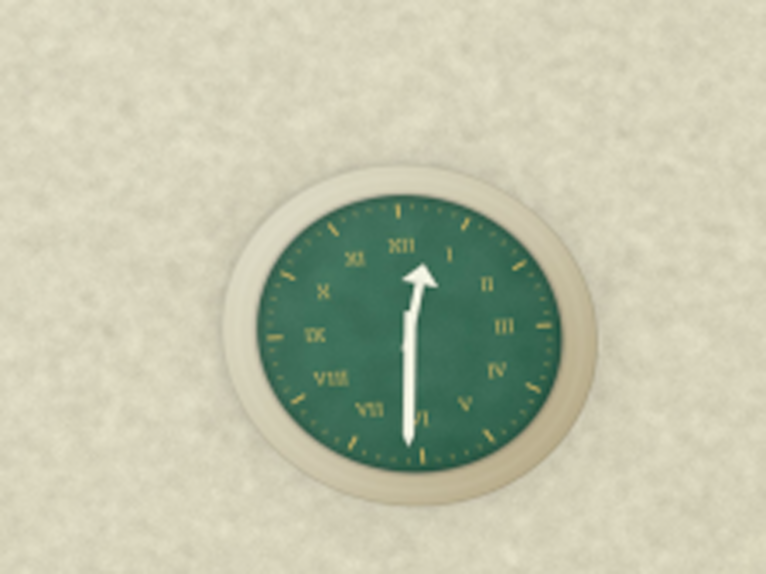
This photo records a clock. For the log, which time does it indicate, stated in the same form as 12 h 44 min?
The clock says 12 h 31 min
